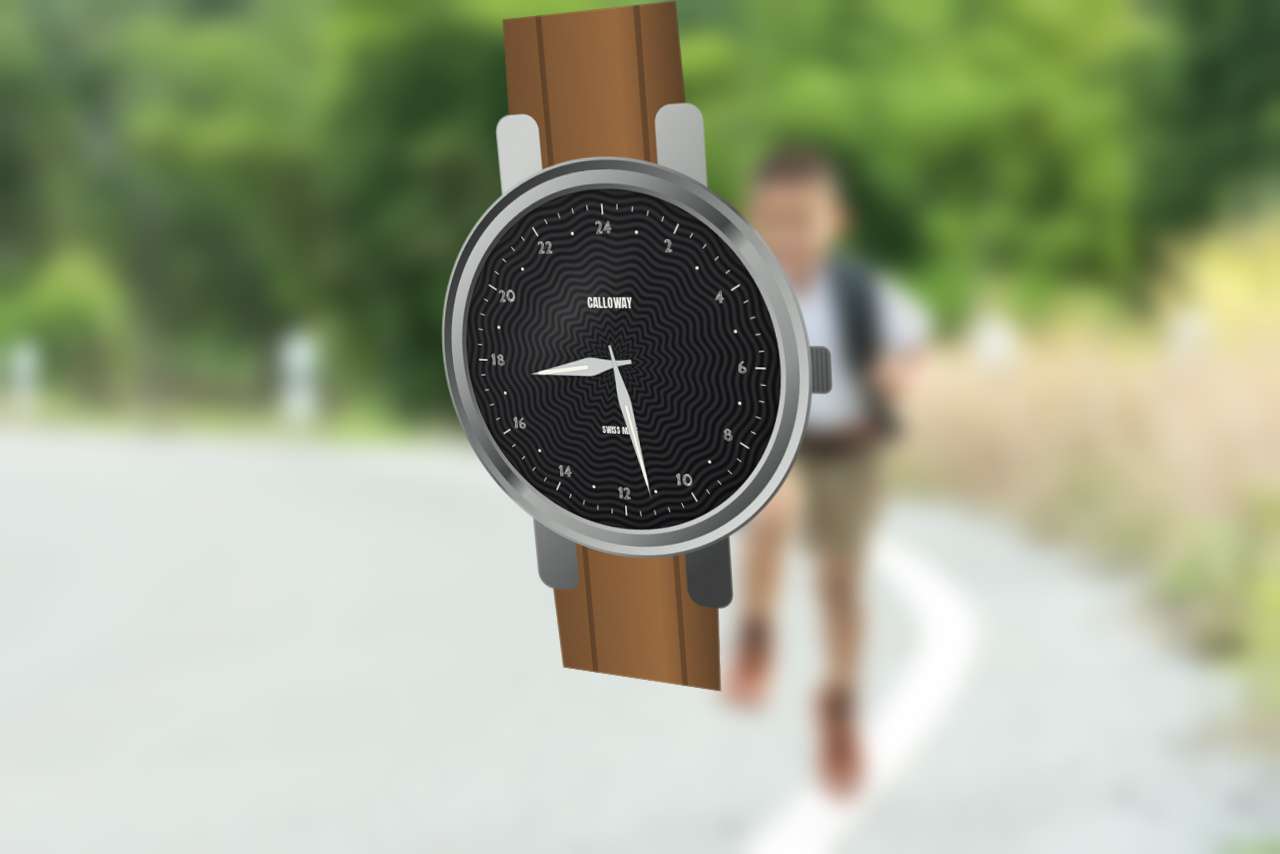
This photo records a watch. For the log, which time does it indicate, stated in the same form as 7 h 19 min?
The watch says 17 h 28 min
